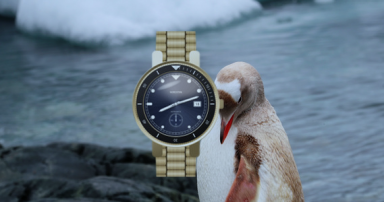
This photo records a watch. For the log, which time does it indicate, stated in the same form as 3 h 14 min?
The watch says 8 h 12 min
